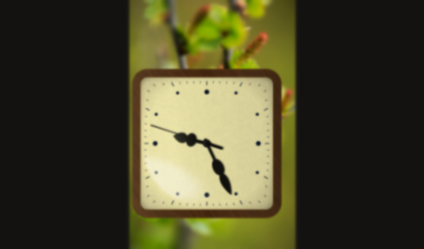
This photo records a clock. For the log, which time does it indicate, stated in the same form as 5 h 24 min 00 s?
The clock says 9 h 25 min 48 s
